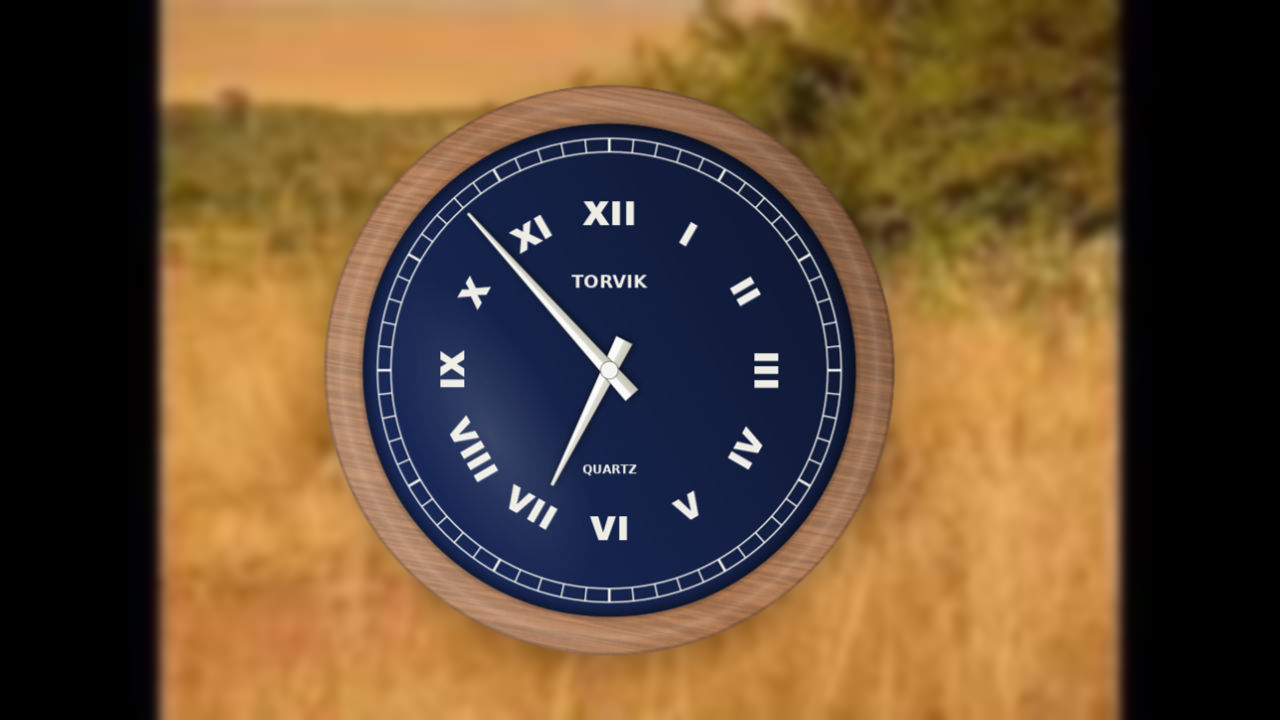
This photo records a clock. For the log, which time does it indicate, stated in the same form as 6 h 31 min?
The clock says 6 h 53 min
